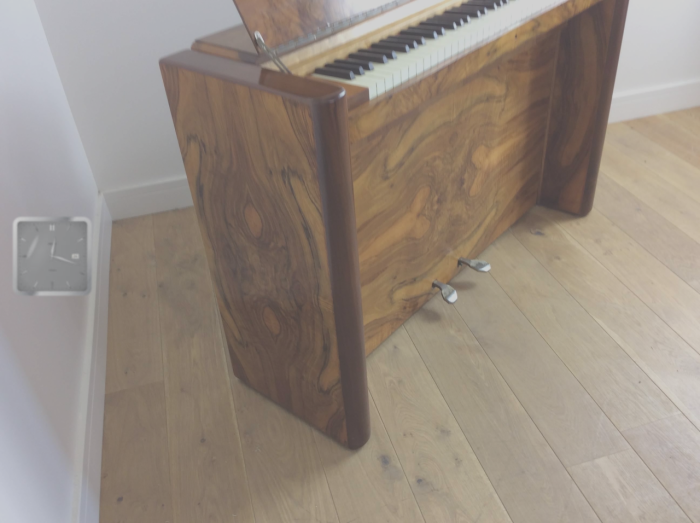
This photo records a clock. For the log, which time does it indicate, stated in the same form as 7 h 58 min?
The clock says 12 h 18 min
